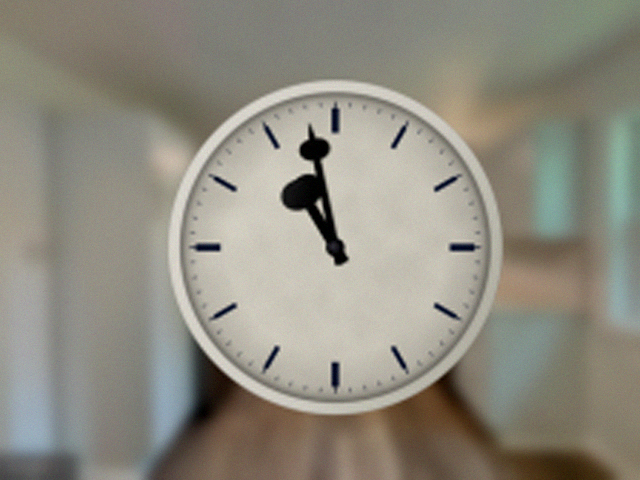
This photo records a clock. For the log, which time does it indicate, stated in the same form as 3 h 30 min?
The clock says 10 h 58 min
